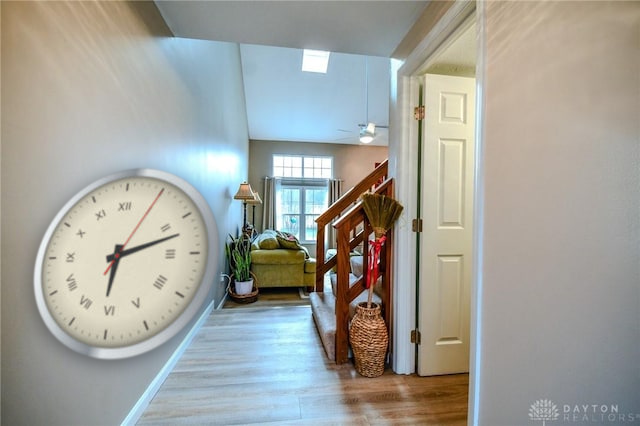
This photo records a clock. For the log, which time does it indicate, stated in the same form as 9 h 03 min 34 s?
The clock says 6 h 12 min 05 s
